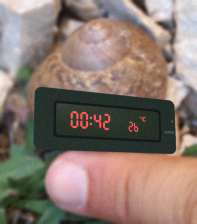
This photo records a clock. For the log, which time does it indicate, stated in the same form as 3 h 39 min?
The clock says 0 h 42 min
